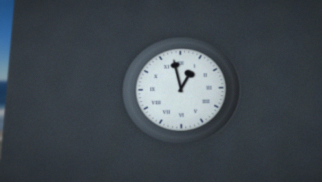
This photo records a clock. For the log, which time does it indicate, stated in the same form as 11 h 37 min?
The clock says 12 h 58 min
